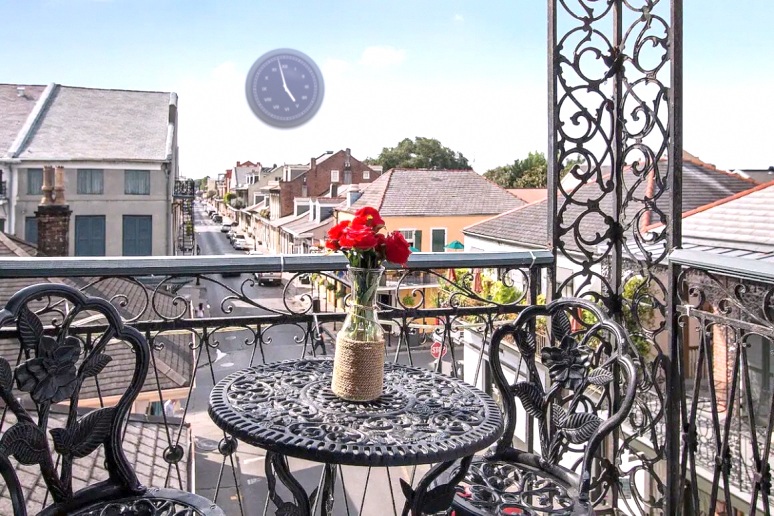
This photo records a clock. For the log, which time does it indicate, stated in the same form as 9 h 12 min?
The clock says 4 h 58 min
